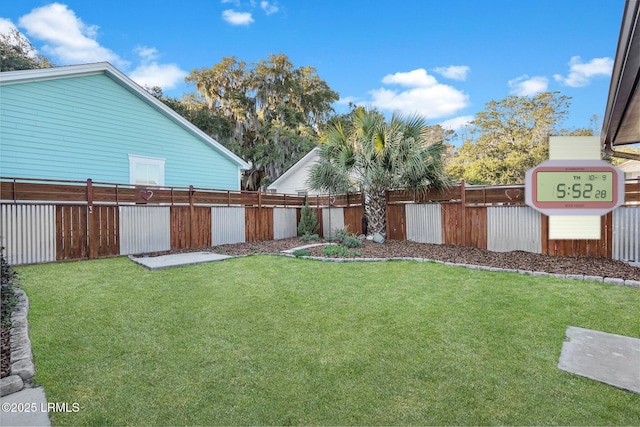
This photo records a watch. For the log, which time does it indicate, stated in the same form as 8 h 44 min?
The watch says 5 h 52 min
